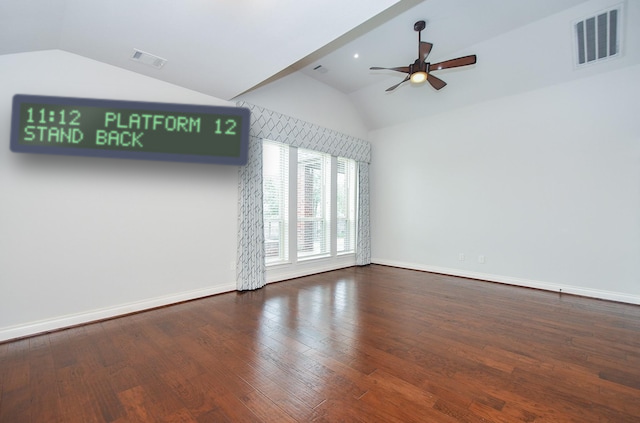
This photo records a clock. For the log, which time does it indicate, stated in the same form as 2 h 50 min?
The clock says 11 h 12 min
